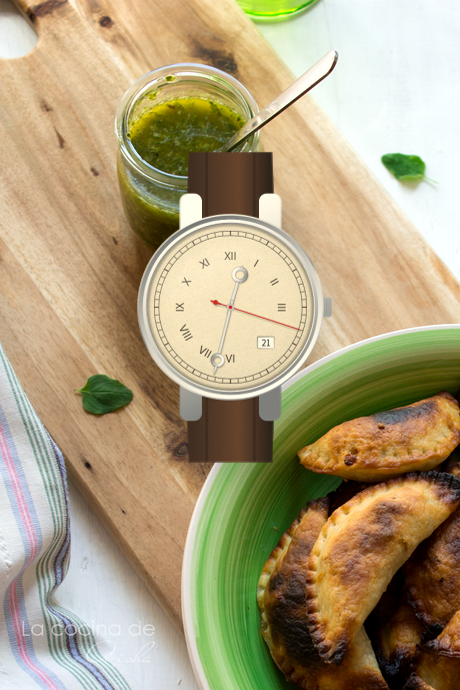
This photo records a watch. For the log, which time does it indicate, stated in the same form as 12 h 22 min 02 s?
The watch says 12 h 32 min 18 s
